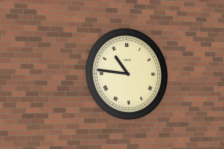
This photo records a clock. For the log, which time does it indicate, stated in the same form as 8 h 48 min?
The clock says 10 h 46 min
